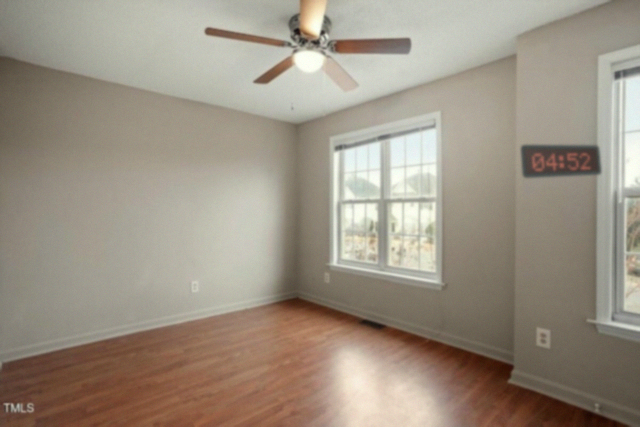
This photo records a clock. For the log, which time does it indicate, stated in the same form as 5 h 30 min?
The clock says 4 h 52 min
